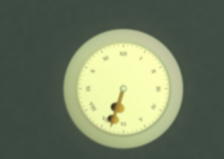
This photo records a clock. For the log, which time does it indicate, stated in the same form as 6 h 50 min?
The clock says 6 h 33 min
